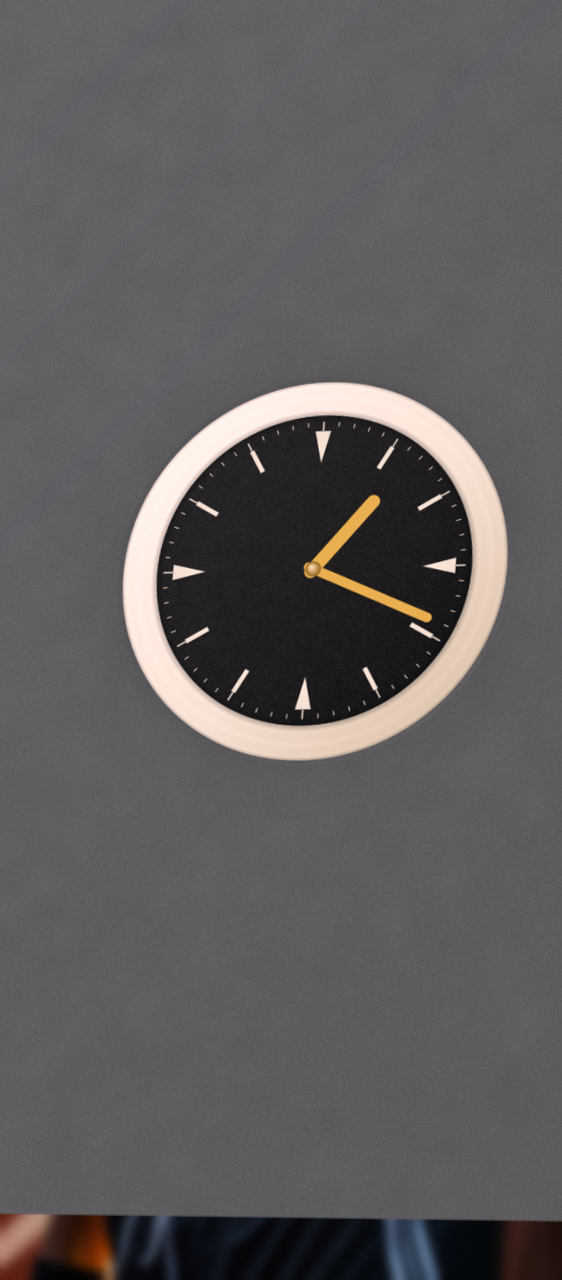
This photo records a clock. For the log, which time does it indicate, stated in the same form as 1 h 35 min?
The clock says 1 h 19 min
